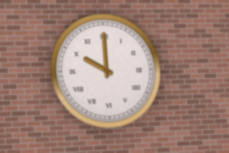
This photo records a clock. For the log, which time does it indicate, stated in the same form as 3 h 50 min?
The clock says 10 h 00 min
